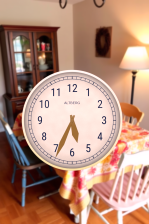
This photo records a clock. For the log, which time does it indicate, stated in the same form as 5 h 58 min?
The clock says 5 h 34 min
